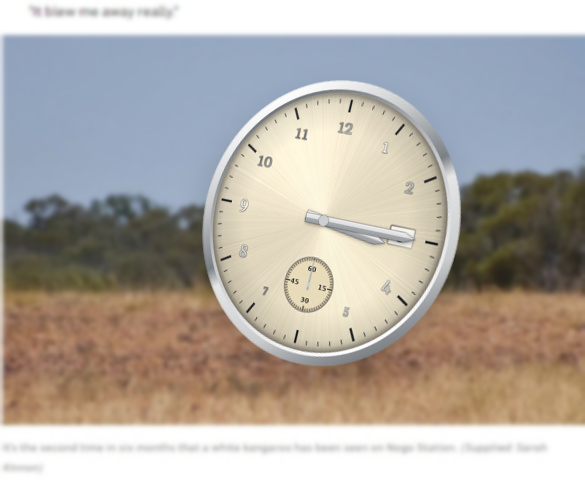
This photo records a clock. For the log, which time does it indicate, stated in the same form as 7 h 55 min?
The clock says 3 h 15 min
